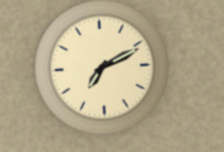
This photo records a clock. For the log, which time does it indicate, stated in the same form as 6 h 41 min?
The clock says 7 h 11 min
